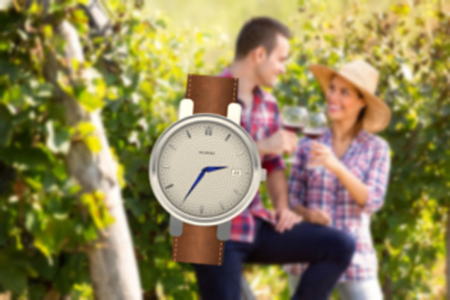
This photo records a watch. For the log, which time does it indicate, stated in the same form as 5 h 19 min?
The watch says 2 h 35 min
